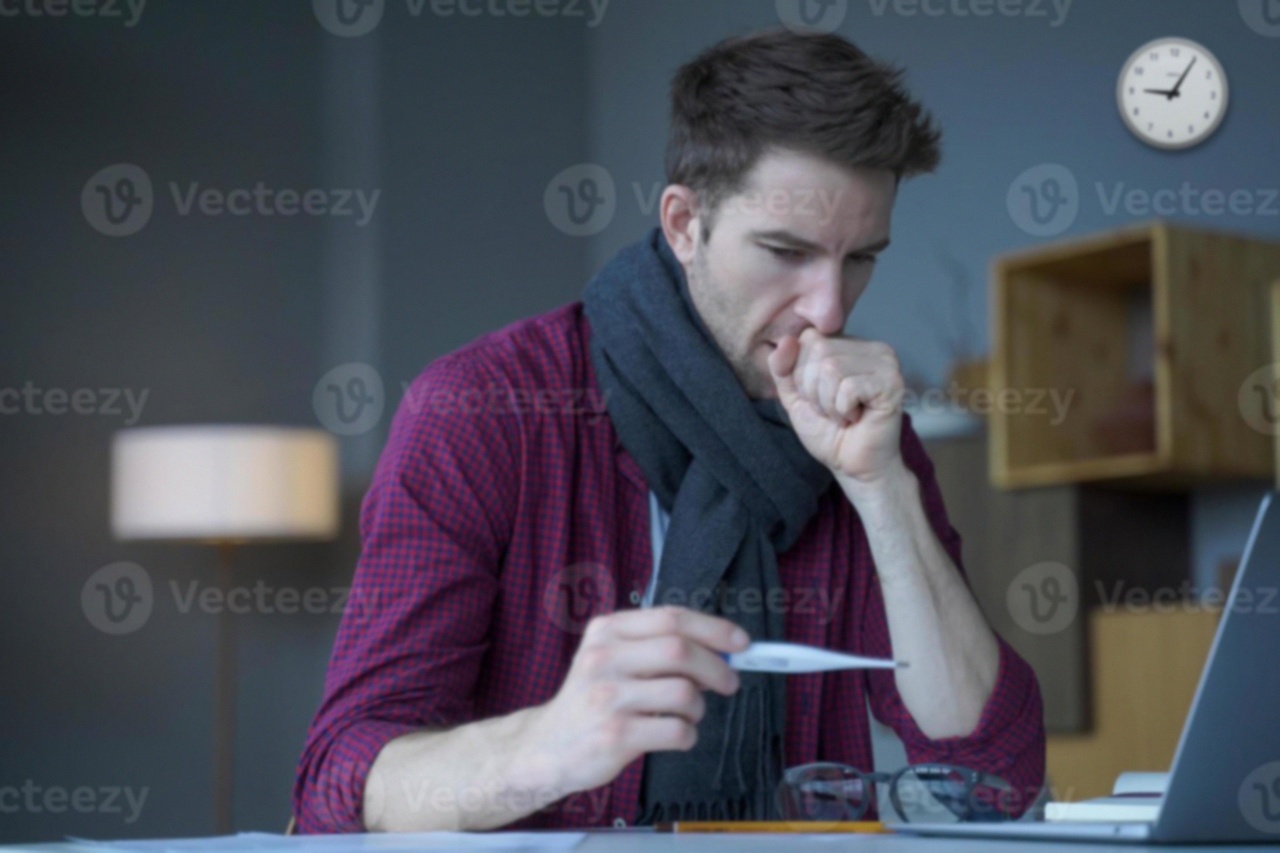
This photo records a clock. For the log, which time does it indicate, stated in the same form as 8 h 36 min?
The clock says 9 h 05 min
